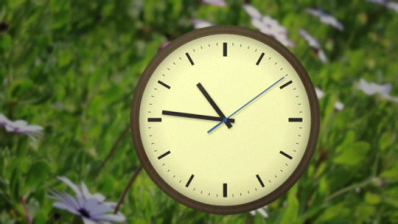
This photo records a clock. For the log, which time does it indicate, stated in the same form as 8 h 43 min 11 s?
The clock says 10 h 46 min 09 s
